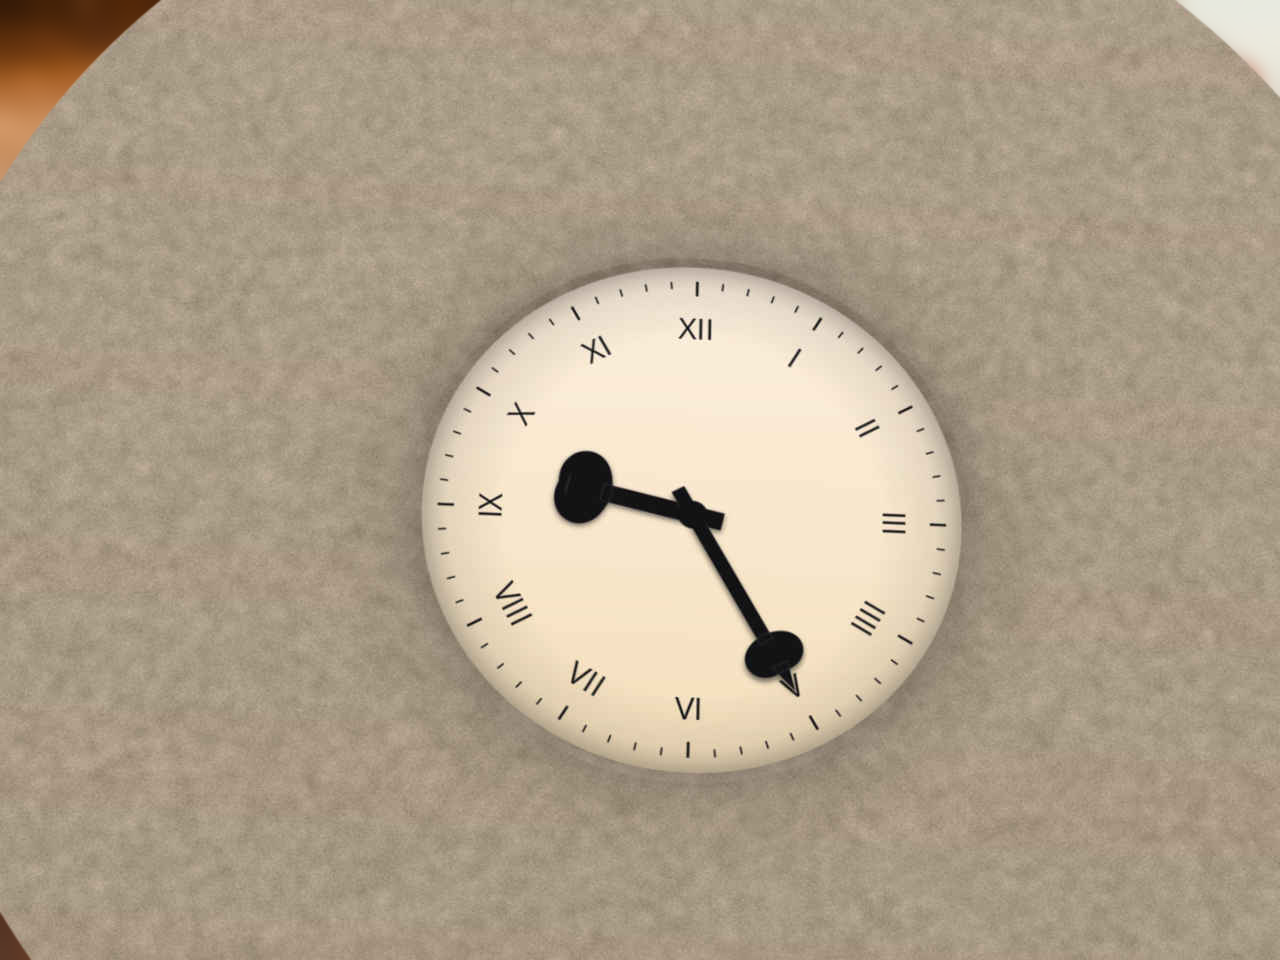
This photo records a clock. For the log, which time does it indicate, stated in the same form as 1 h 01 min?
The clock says 9 h 25 min
